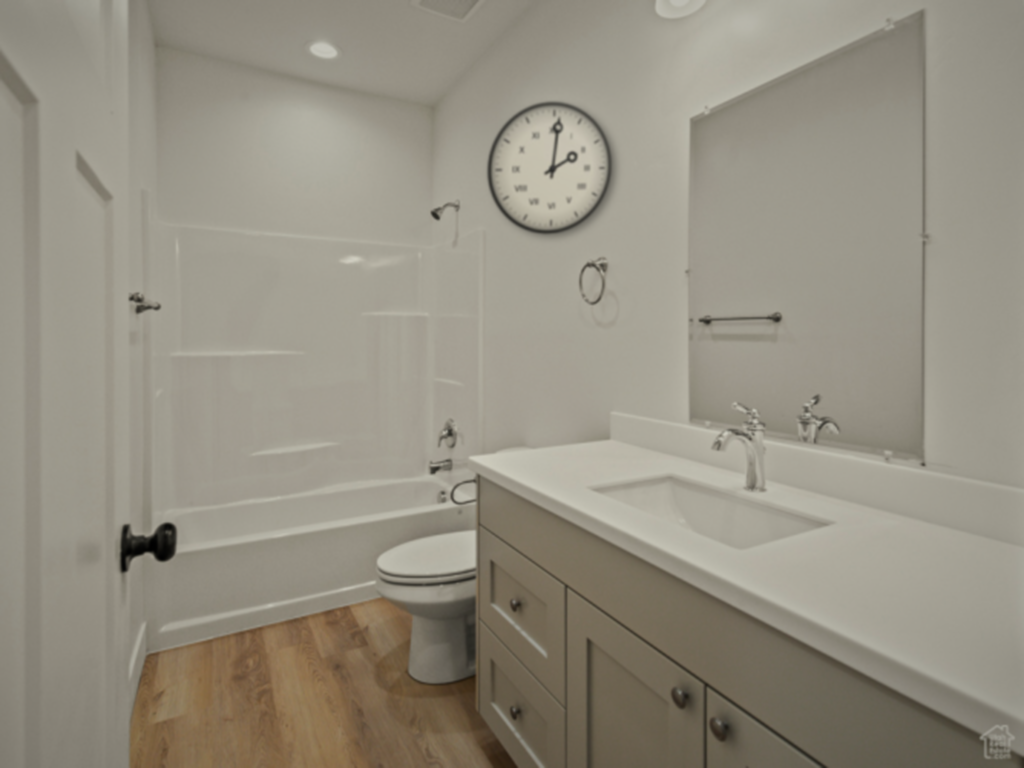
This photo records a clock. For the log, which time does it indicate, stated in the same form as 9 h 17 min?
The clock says 2 h 01 min
